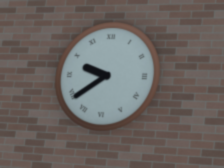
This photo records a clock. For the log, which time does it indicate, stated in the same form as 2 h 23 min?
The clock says 9 h 39 min
